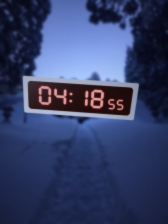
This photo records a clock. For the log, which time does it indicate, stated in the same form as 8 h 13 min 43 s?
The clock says 4 h 18 min 55 s
